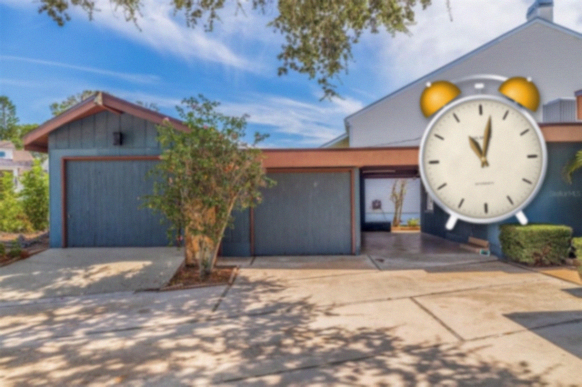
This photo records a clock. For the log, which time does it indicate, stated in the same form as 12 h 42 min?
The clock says 11 h 02 min
